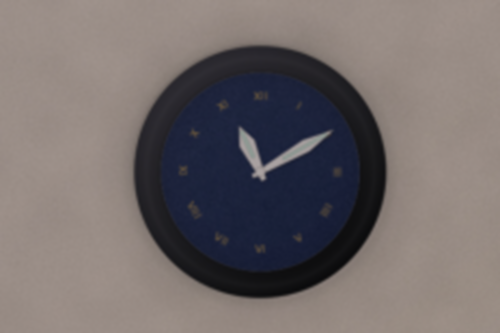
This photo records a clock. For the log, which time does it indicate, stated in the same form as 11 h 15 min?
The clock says 11 h 10 min
